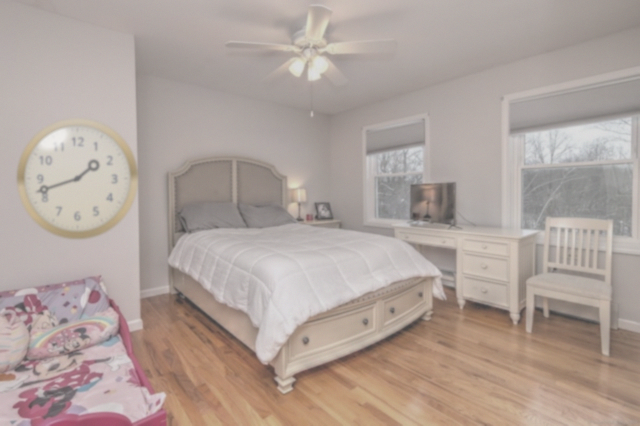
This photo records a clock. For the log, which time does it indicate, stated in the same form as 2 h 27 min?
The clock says 1 h 42 min
